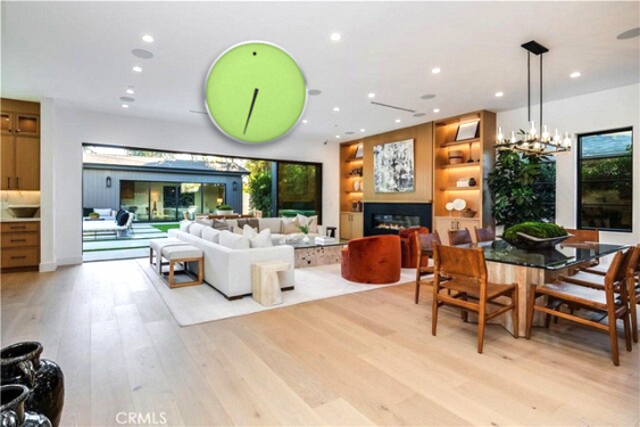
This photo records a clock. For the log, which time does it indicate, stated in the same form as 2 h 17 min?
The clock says 6 h 33 min
